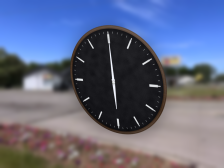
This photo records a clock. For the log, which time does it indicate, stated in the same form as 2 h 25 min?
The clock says 6 h 00 min
